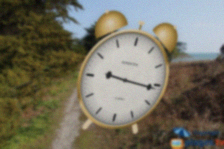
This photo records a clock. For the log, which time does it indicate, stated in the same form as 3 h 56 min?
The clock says 9 h 16 min
